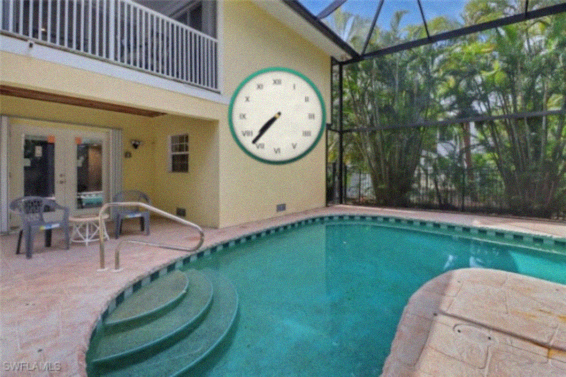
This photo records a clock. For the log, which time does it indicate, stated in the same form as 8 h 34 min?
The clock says 7 h 37 min
